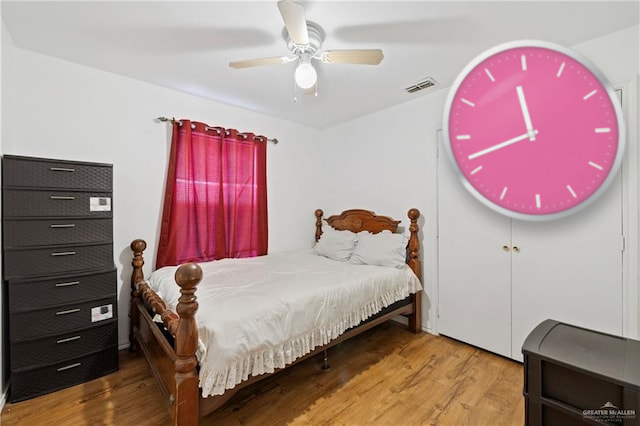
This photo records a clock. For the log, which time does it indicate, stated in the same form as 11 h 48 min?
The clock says 11 h 42 min
